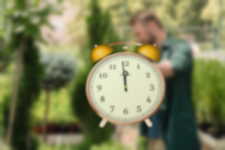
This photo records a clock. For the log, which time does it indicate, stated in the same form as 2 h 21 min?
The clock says 11 h 59 min
